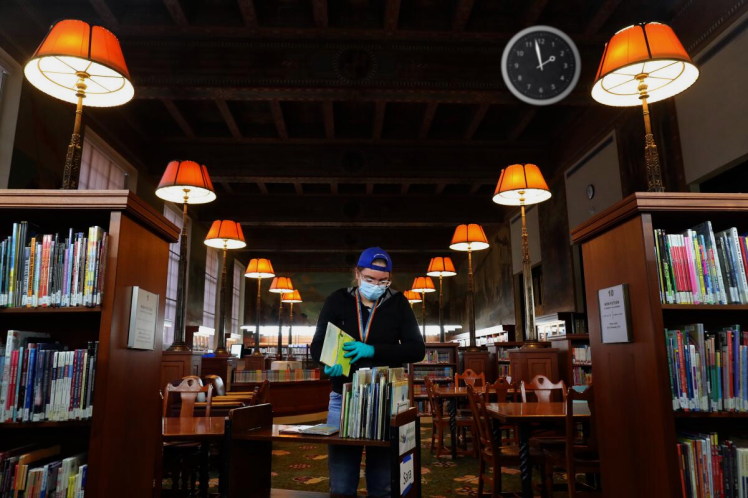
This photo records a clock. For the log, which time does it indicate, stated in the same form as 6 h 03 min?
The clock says 1 h 58 min
